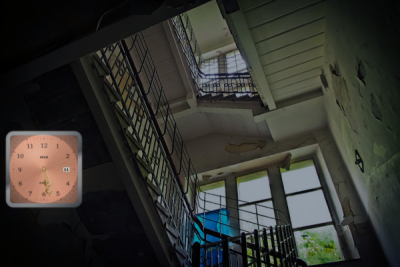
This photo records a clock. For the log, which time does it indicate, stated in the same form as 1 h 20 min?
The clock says 5 h 28 min
